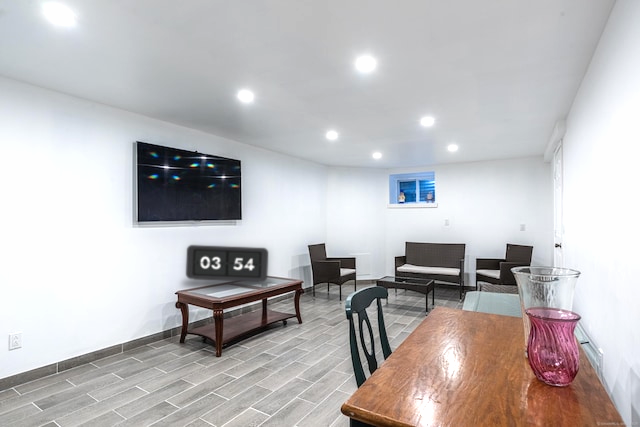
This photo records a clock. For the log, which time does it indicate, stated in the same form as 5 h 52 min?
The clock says 3 h 54 min
